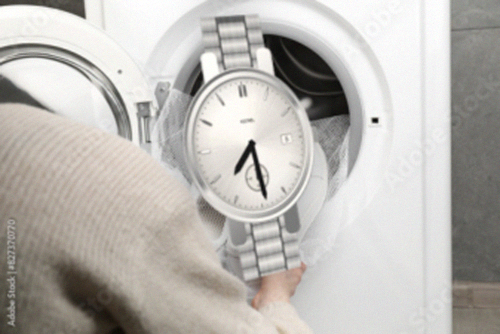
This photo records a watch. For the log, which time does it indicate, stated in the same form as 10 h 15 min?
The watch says 7 h 29 min
